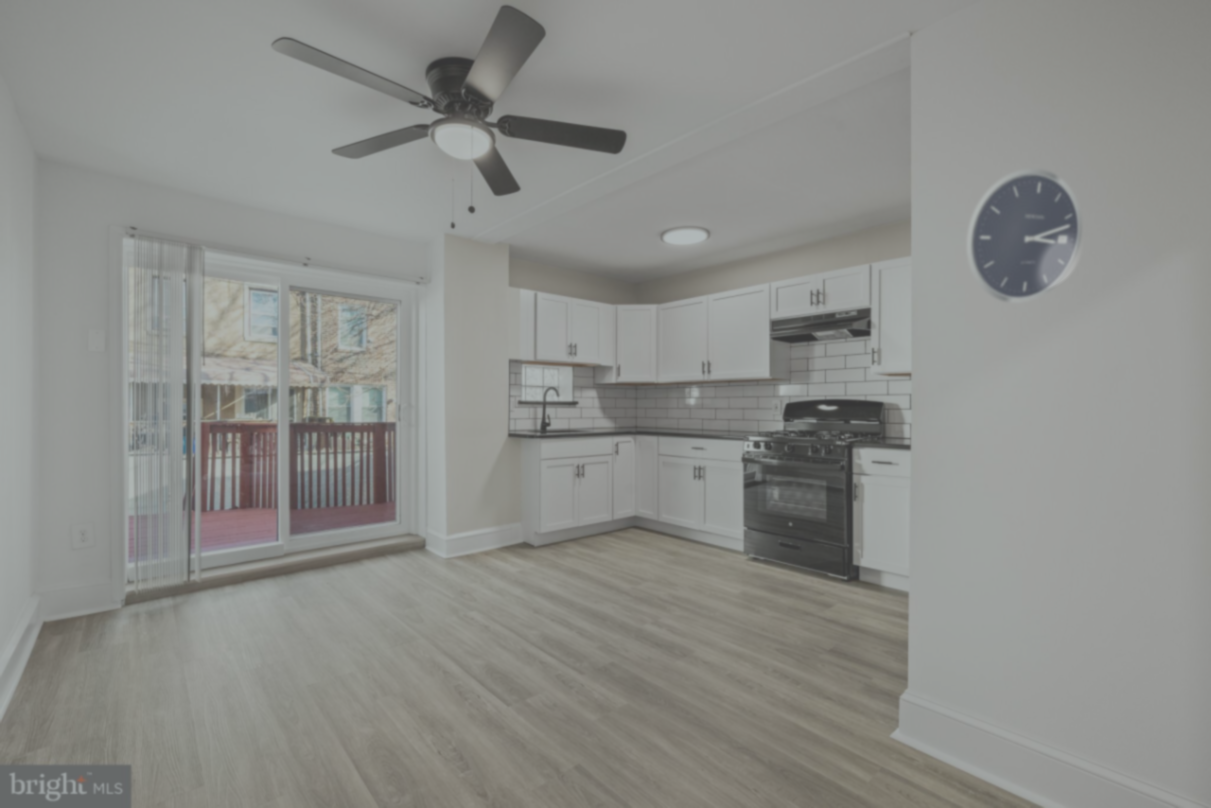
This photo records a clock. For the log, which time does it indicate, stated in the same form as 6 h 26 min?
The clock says 3 h 12 min
